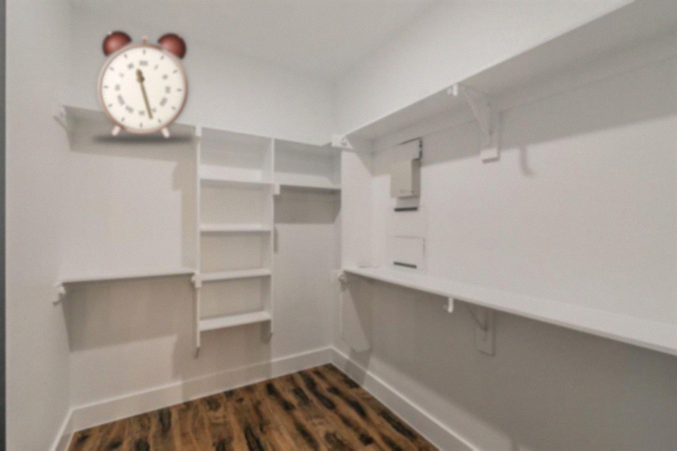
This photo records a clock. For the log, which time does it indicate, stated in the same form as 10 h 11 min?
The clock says 11 h 27 min
